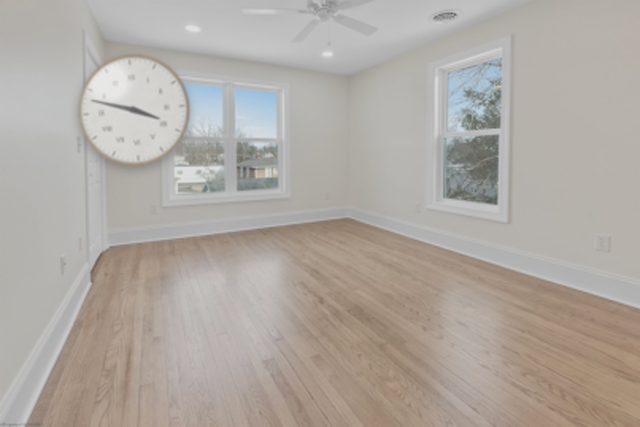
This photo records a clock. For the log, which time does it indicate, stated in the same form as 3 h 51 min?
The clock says 3 h 48 min
